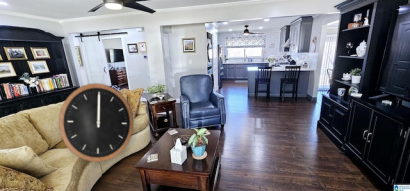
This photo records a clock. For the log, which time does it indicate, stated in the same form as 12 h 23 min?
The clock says 12 h 00 min
